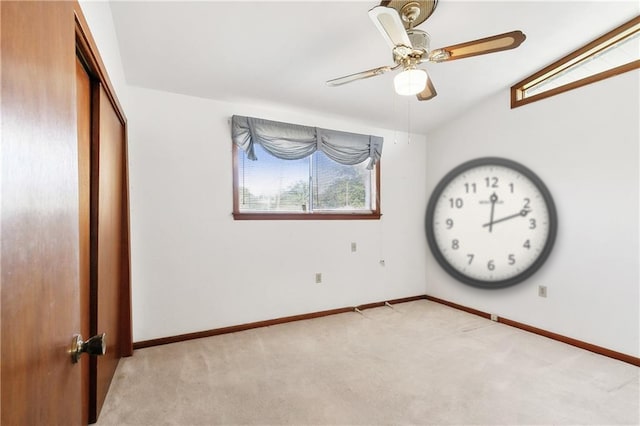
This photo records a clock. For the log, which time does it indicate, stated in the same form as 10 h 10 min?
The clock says 12 h 12 min
